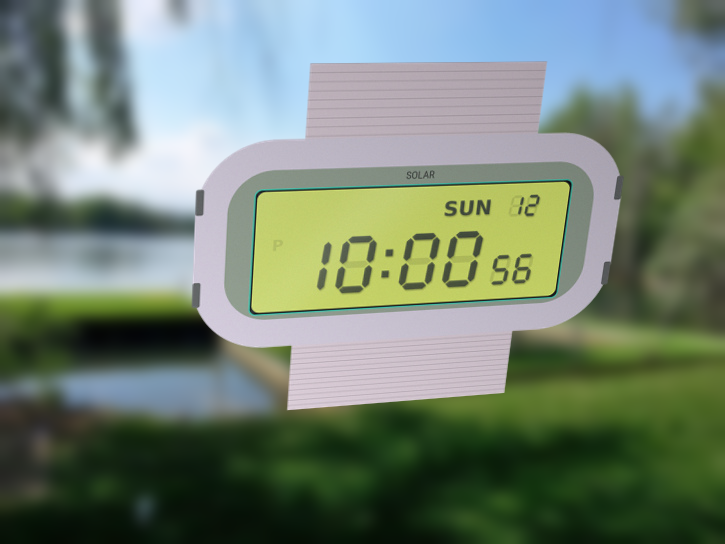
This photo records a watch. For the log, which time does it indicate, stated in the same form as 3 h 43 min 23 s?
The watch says 10 h 00 min 56 s
